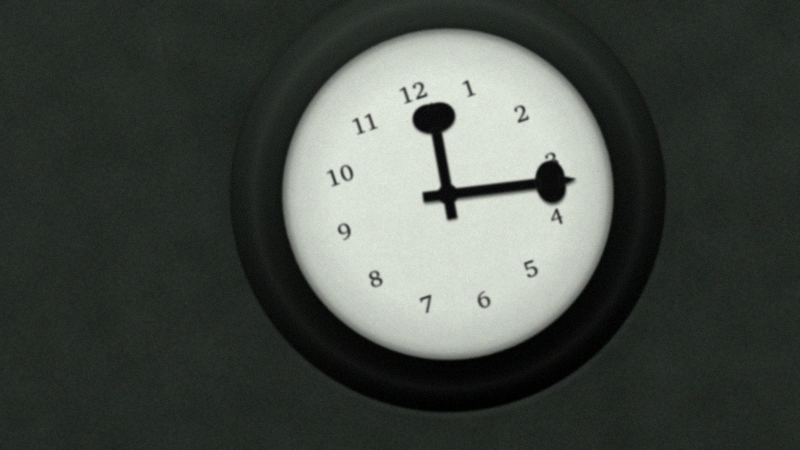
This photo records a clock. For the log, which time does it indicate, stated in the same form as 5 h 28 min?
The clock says 12 h 17 min
